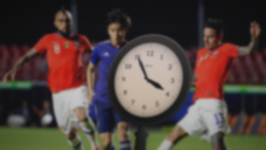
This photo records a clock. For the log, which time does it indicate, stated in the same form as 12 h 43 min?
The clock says 3 h 55 min
